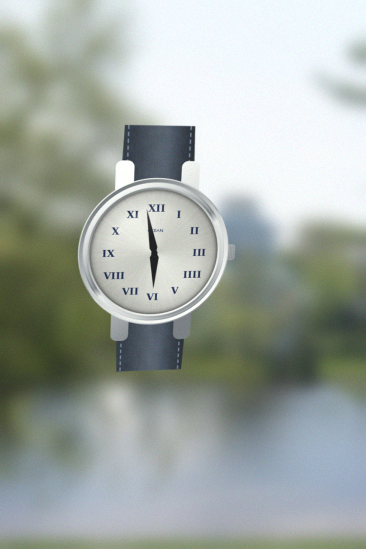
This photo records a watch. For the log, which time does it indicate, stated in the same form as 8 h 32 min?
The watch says 5 h 58 min
